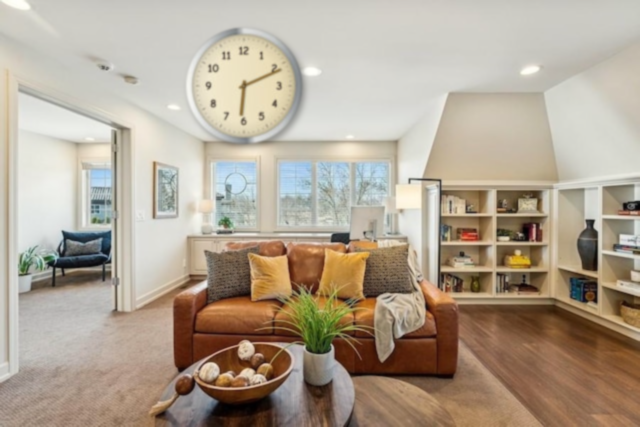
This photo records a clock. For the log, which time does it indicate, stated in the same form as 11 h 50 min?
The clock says 6 h 11 min
